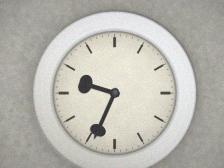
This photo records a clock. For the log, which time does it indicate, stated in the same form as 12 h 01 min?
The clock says 9 h 34 min
